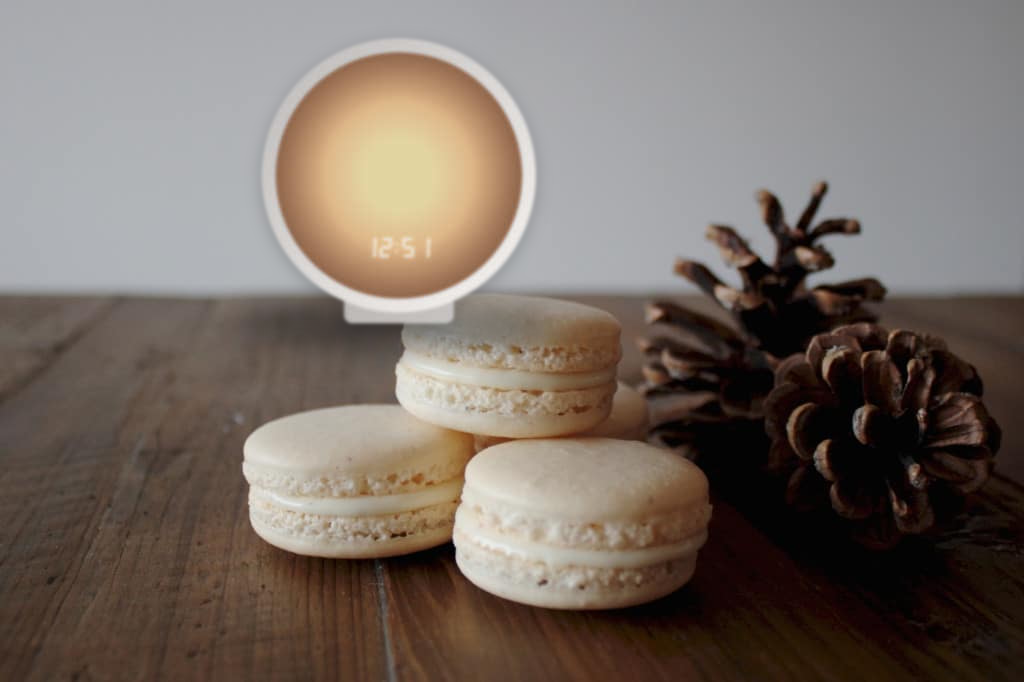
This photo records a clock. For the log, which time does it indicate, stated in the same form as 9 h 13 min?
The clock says 12 h 51 min
